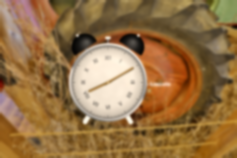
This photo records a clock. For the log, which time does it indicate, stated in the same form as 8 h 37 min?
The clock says 8 h 10 min
